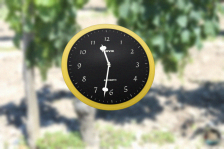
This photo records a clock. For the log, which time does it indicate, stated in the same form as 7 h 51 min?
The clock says 11 h 32 min
